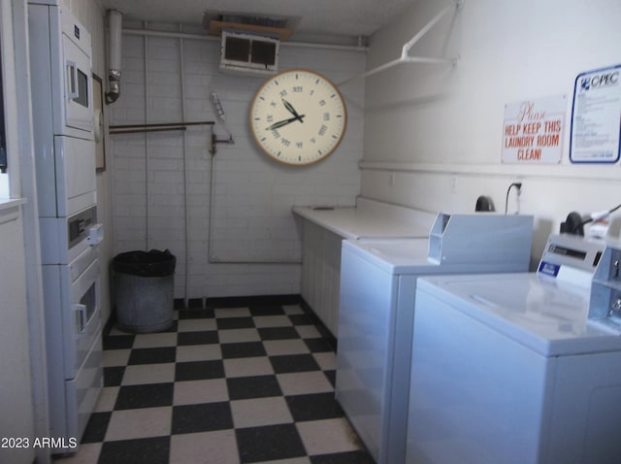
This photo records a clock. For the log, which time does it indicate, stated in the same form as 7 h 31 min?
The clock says 10 h 42 min
